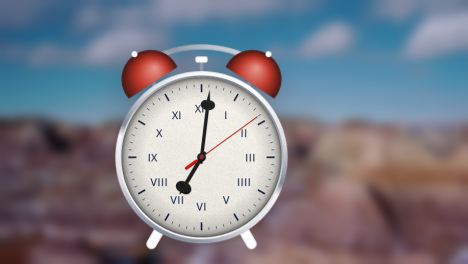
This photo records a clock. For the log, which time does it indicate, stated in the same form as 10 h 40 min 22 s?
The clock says 7 h 01 min 09 s
